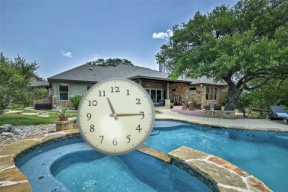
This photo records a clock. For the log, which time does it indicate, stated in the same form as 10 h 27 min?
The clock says 11 h 15 min
